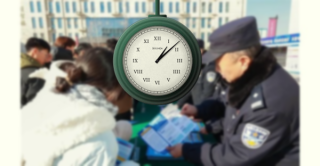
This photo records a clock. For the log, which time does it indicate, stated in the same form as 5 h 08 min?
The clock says 1 h 08 min
